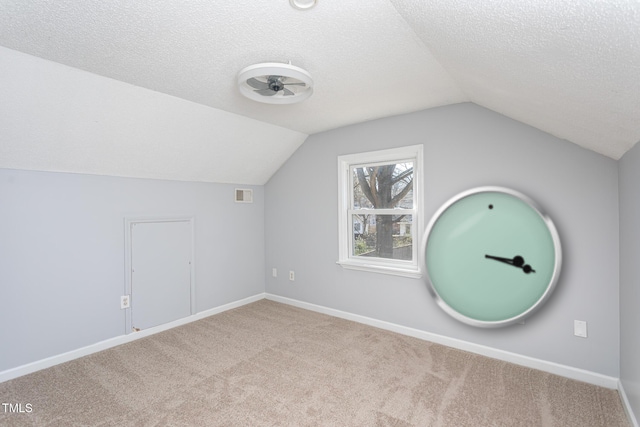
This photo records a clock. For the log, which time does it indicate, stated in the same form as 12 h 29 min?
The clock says 3 h 18 min
